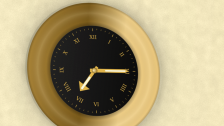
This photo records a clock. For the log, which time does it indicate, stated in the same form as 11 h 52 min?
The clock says 7 h 15 min
